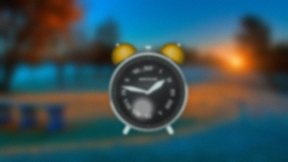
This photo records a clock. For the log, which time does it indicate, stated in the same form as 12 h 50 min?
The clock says 1 h 47 min
